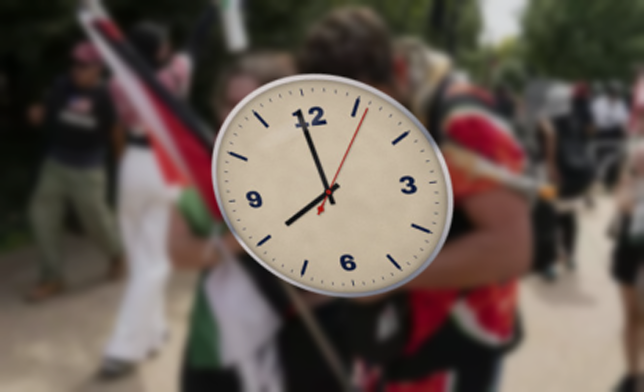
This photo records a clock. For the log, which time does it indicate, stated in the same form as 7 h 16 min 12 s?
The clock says 7 h 59 min 06 s
